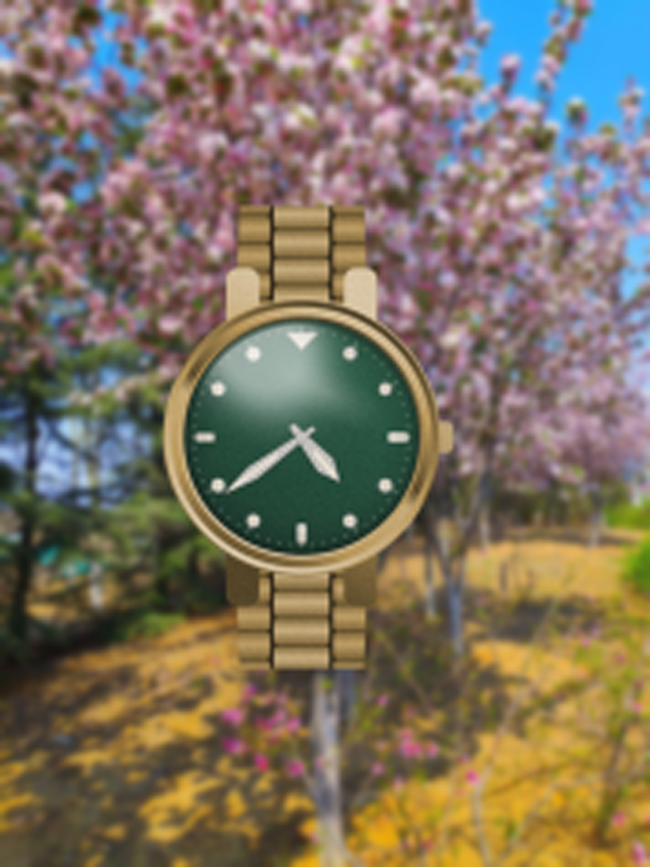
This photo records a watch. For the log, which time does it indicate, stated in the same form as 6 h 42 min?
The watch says 4 h 39 min
